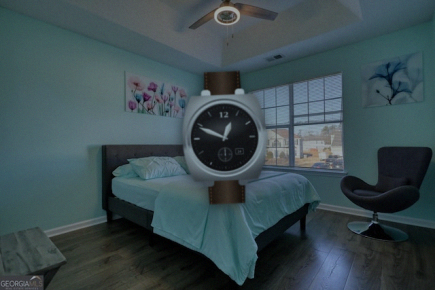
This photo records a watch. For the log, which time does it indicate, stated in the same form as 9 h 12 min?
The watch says 12 h 49 min
